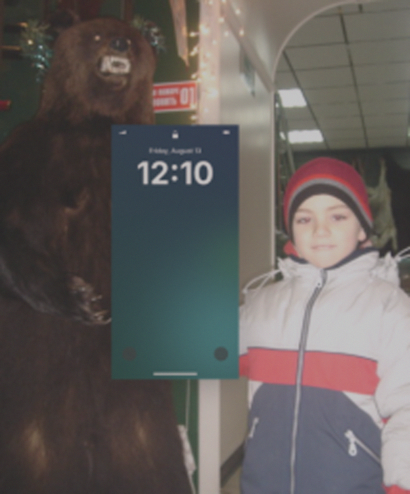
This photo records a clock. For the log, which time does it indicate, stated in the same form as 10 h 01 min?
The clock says 12 h 10 min
